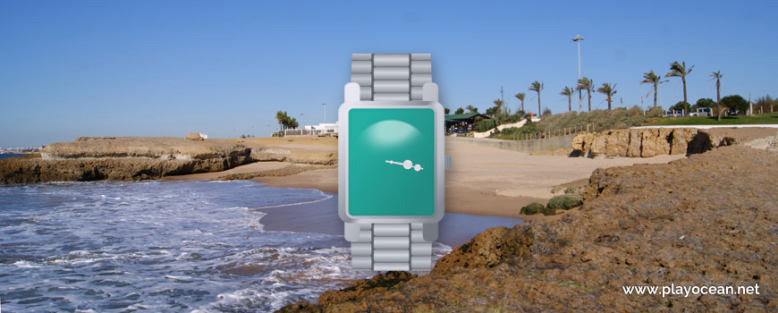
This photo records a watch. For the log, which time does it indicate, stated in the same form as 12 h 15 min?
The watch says 3 h 17 min
